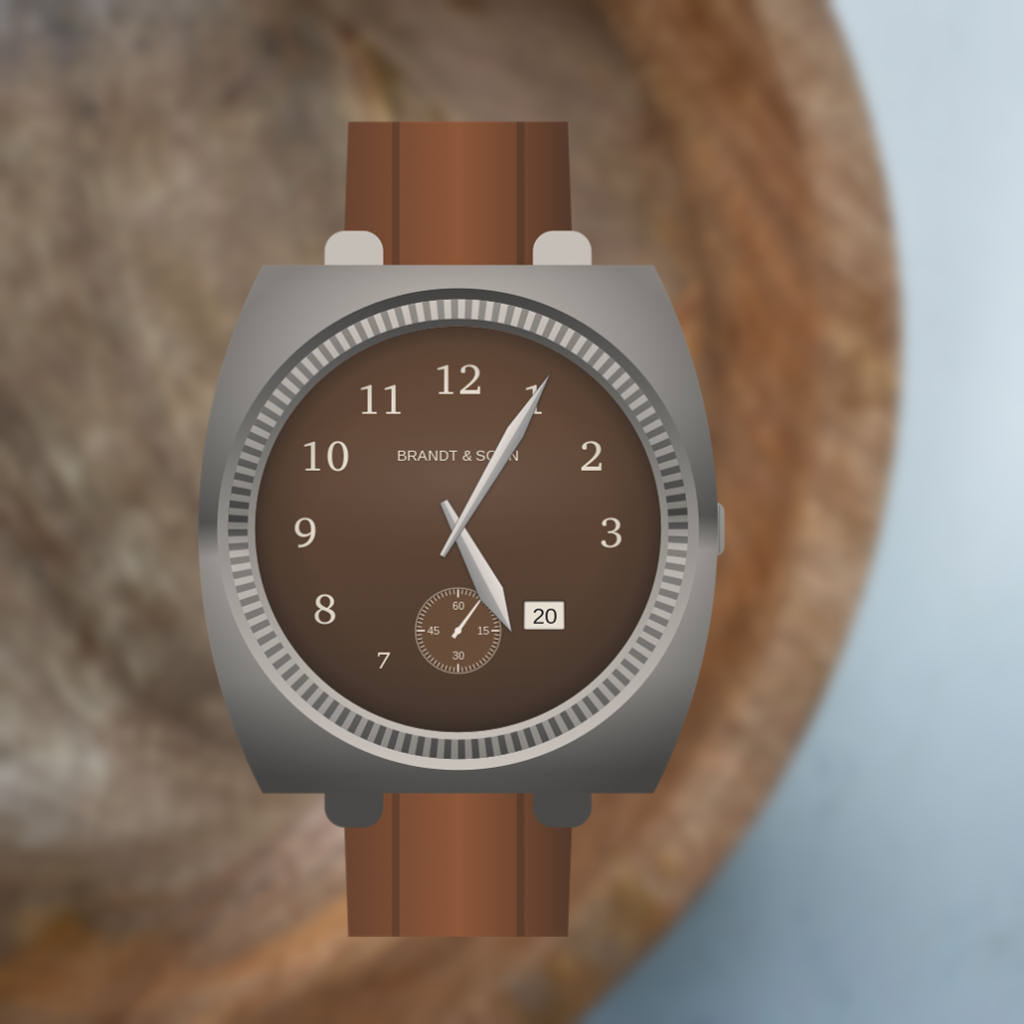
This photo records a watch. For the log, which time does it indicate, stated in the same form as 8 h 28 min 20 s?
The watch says 5 h 05 min 06 s
